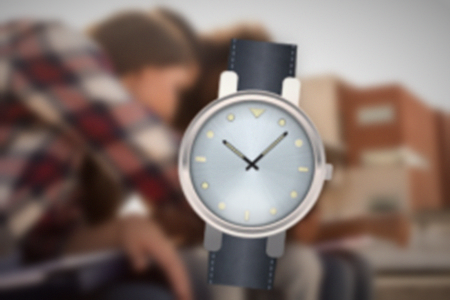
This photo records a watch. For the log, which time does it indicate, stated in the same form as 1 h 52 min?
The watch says 10 h 07 min
